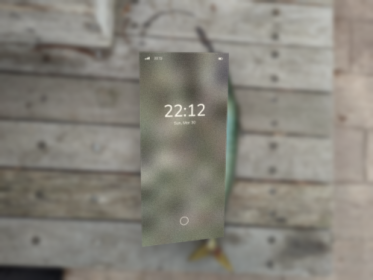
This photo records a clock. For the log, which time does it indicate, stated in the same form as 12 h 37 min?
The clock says 22 h 12 min
